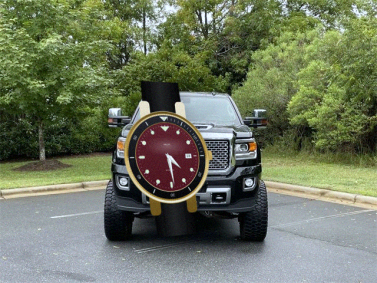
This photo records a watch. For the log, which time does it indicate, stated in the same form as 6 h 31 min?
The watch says 4 h 29 min
